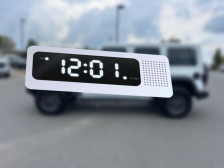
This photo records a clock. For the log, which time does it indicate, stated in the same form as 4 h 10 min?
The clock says 12 h 01 min
